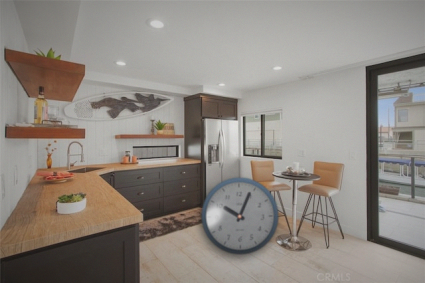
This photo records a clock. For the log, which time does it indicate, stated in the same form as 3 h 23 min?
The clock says 10 h 04 min
